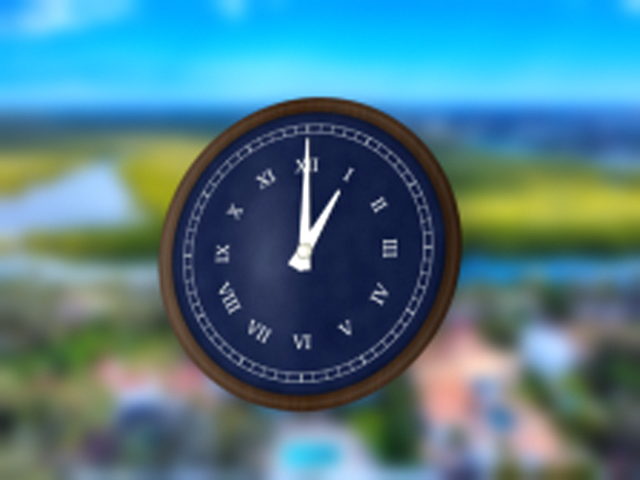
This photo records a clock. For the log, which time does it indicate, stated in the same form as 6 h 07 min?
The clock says 1 h 00 min
